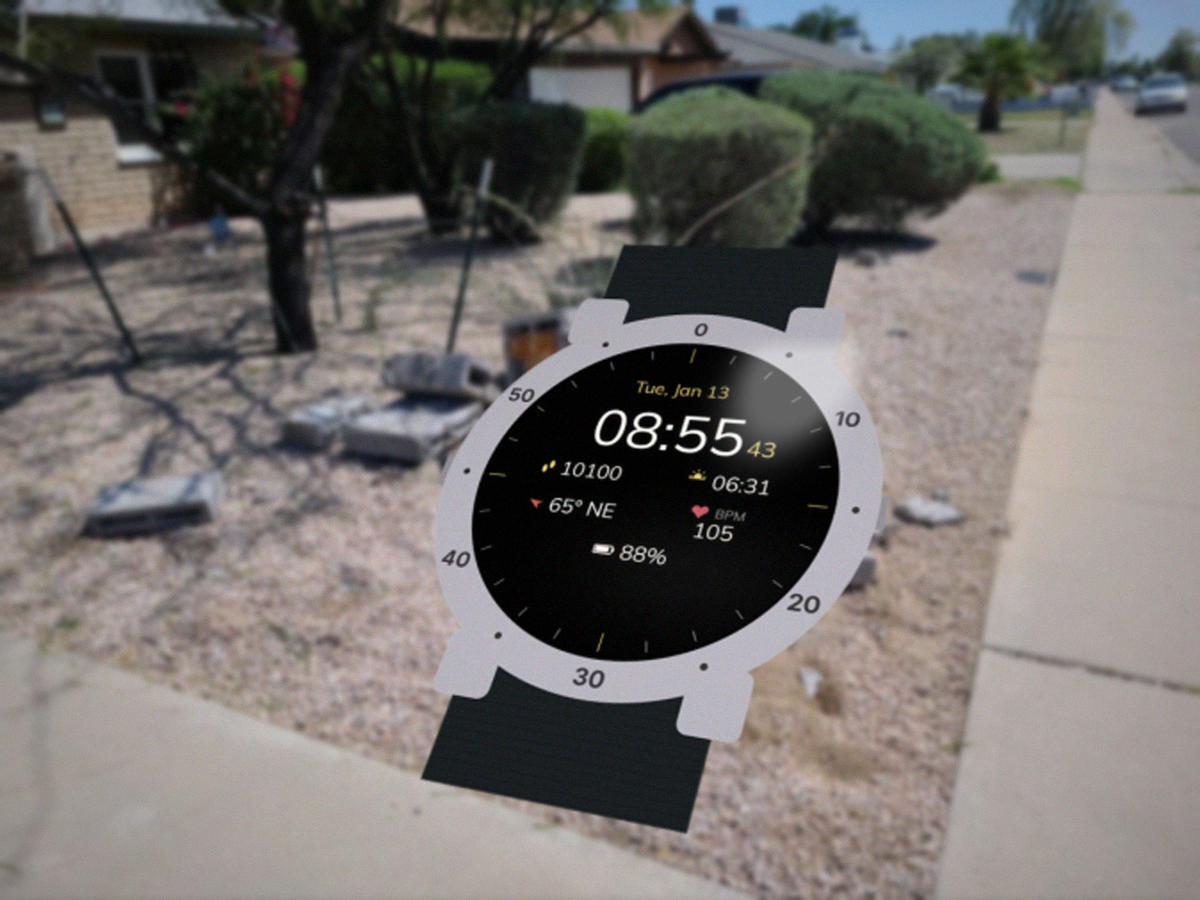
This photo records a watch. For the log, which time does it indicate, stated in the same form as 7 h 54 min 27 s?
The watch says 8 h 55 min 43 s
